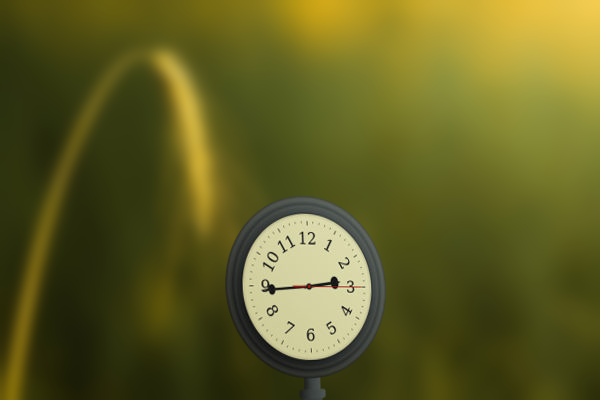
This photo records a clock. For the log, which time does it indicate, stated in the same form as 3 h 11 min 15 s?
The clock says 2 h 44 min 15 s
